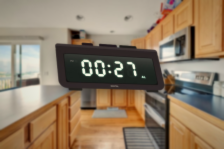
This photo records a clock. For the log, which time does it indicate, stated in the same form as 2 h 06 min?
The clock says 0 h 27 min
